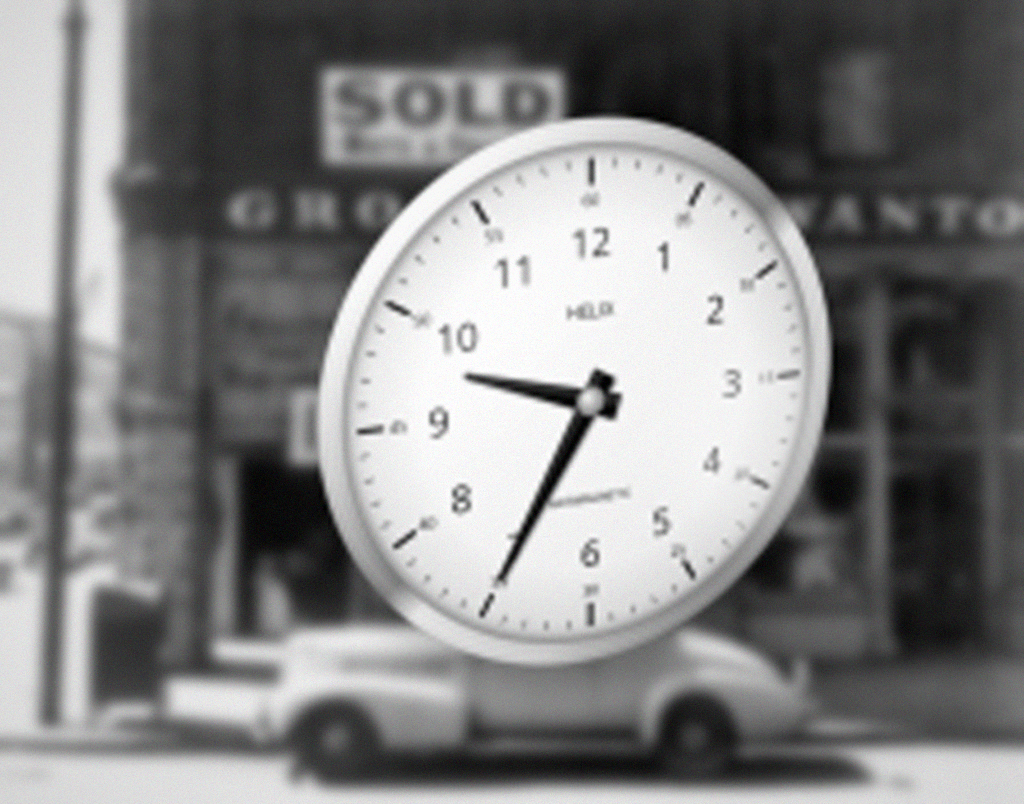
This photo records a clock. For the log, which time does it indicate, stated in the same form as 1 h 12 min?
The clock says 9 h 35 min
